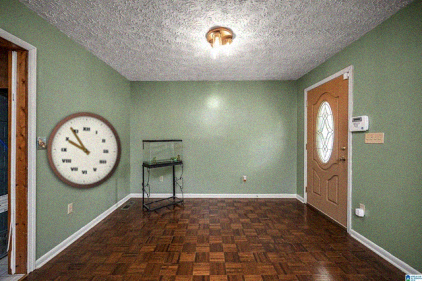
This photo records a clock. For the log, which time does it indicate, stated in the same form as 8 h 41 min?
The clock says 9 h 54 min
